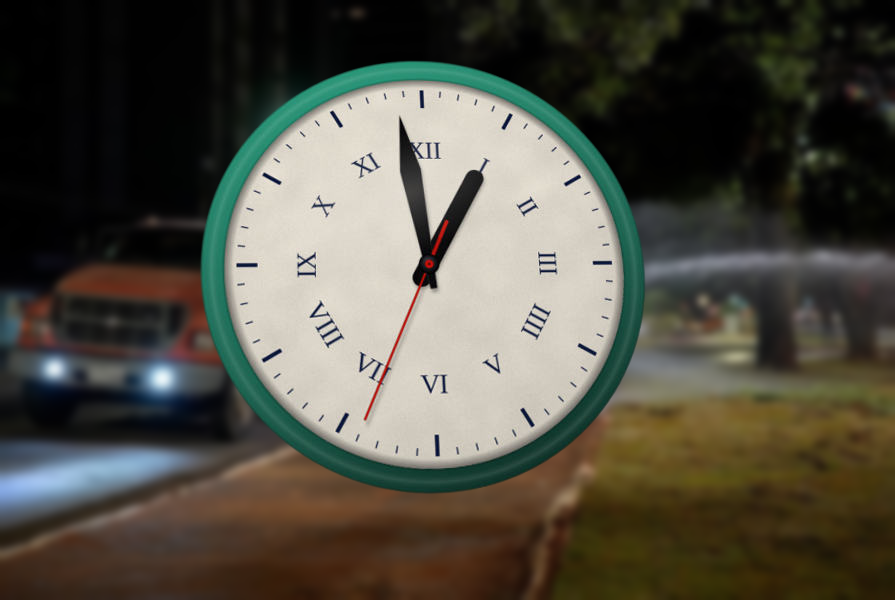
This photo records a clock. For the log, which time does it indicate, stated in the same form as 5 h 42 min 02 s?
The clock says 12 h 58 min 34 s
